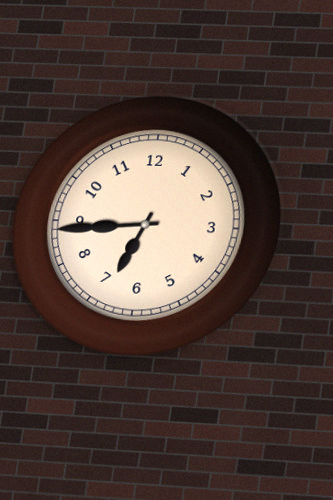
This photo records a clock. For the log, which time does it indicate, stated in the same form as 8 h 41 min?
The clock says 6 h 44 min
